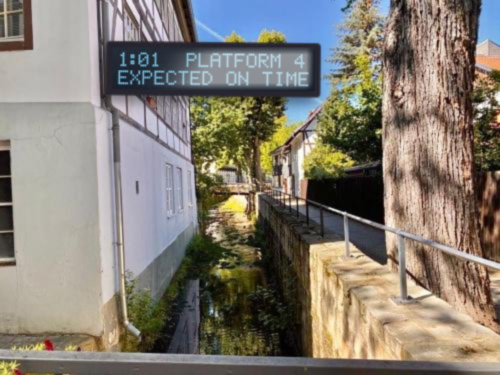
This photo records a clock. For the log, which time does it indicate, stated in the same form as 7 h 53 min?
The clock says 1 h 01 min
